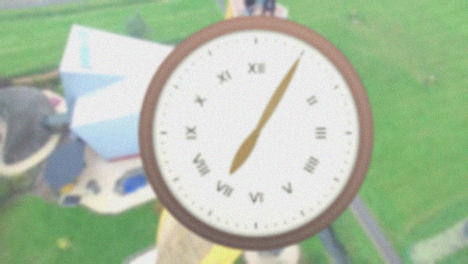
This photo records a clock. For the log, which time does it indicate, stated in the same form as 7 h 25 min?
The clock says 7 h 05 min
